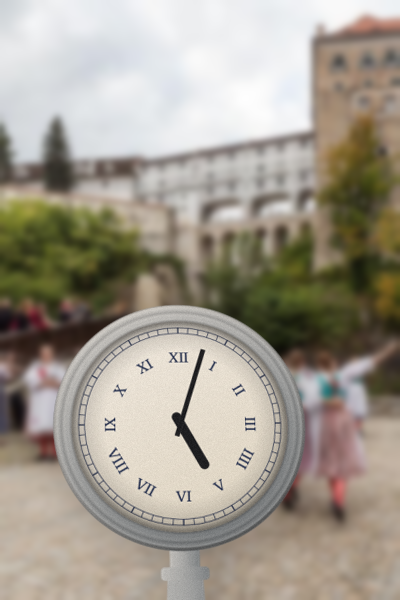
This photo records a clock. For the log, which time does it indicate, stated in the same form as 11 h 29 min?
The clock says 5 h 03 min
